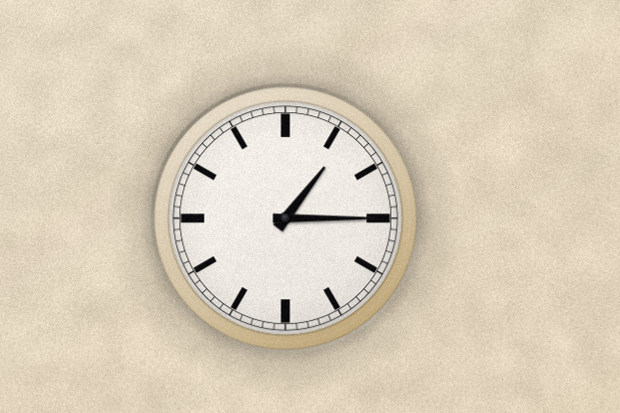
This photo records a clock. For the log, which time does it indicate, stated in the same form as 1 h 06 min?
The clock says 1 h 15 min
